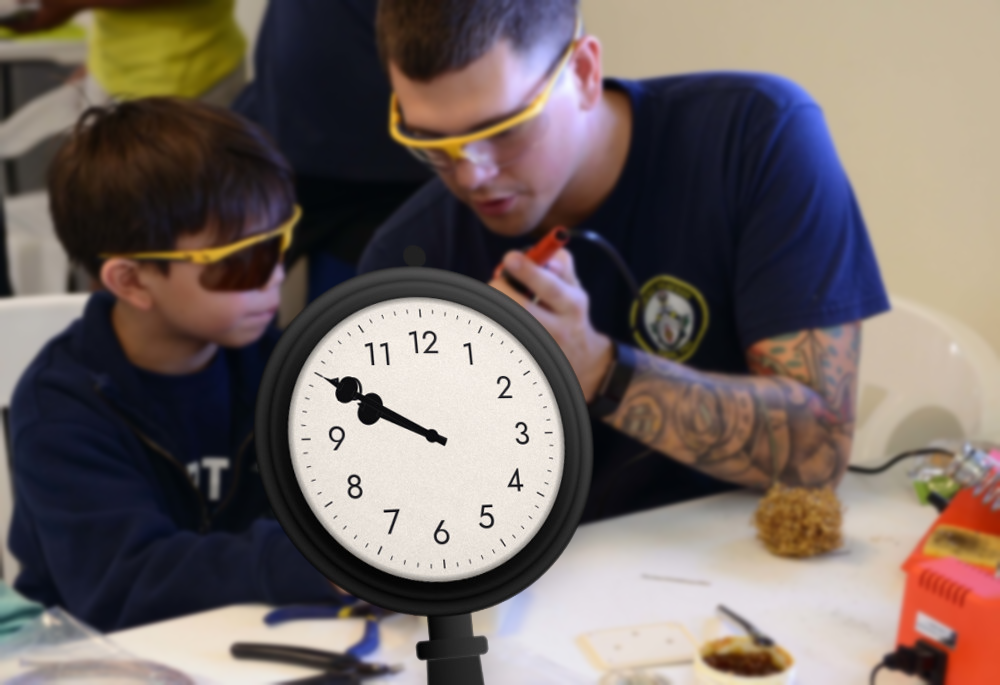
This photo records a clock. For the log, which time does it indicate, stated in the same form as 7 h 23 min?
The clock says 9 h 50 min
